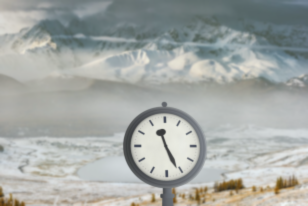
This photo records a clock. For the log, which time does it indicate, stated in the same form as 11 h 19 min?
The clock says 11 h 26 min
